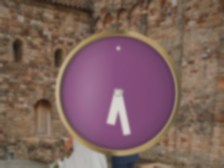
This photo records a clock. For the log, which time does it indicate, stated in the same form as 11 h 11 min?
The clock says 6 h 28 min
